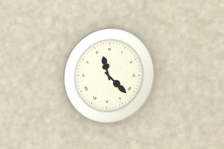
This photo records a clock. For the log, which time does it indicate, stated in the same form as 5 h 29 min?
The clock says 11 h 22 min
